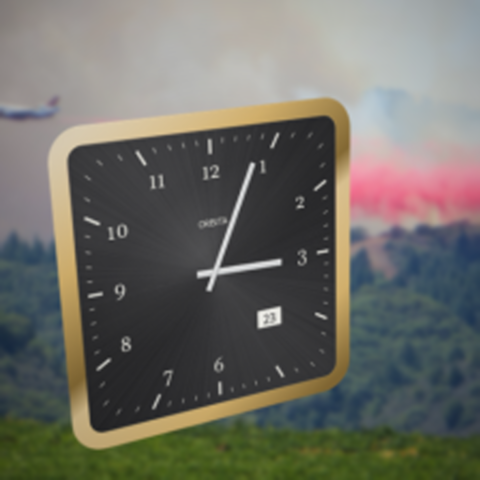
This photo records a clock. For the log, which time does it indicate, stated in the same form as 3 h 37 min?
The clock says 3 h 04 min
